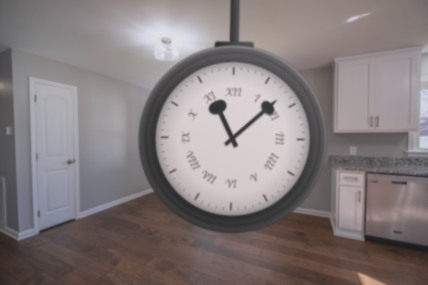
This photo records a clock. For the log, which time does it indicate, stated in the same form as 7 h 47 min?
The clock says 11 h 08 min
